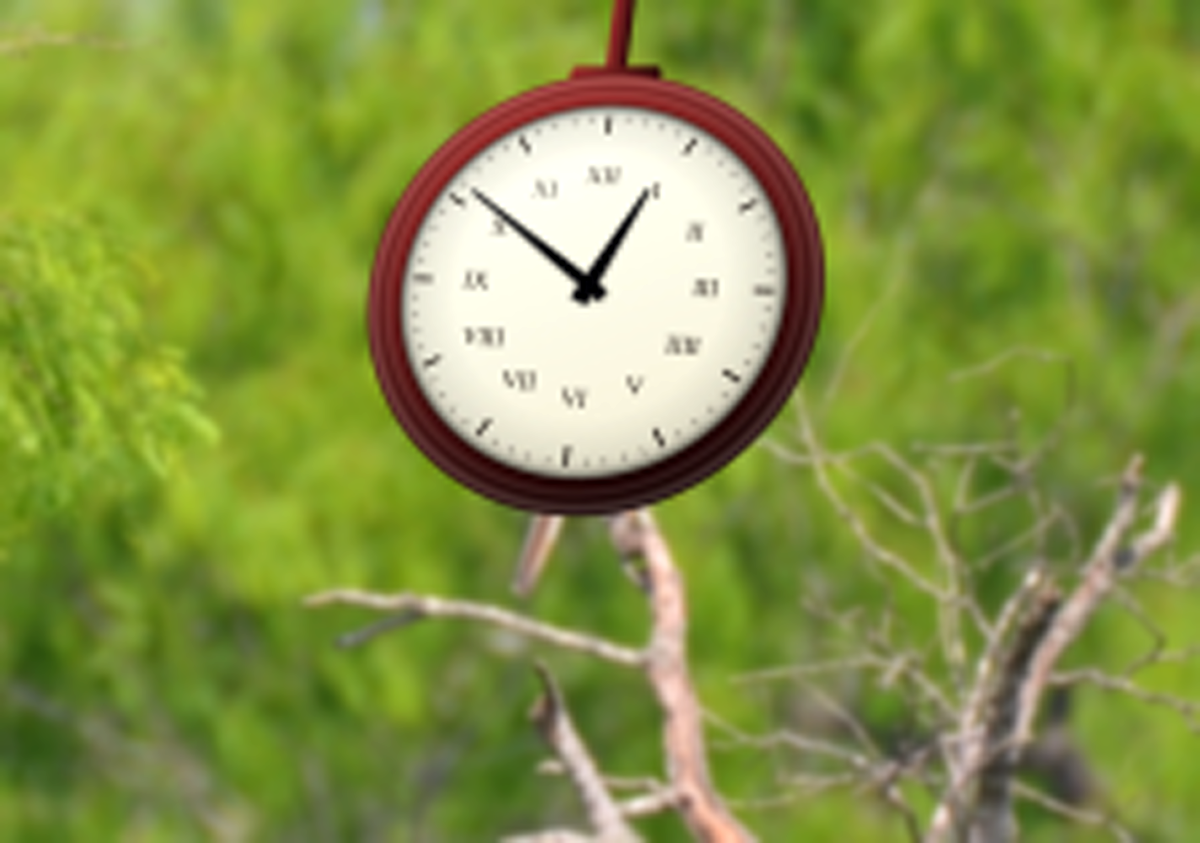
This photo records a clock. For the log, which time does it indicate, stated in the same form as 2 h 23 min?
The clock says 12 h 51 min
